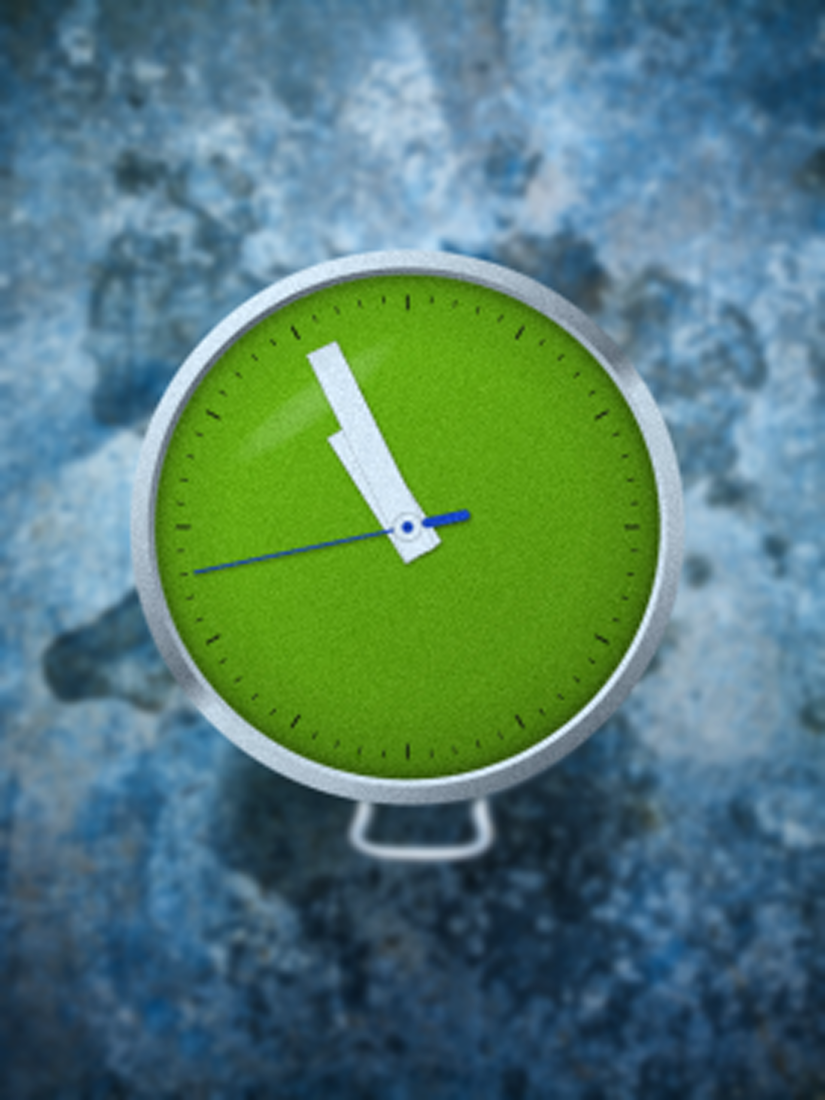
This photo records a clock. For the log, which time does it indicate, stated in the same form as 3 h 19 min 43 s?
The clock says 10 h 55 min 43 s
